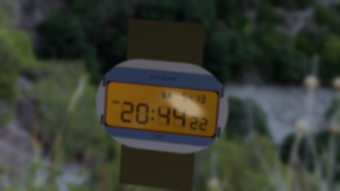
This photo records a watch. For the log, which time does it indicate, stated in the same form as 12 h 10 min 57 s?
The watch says 20 h 44 min 22 s
